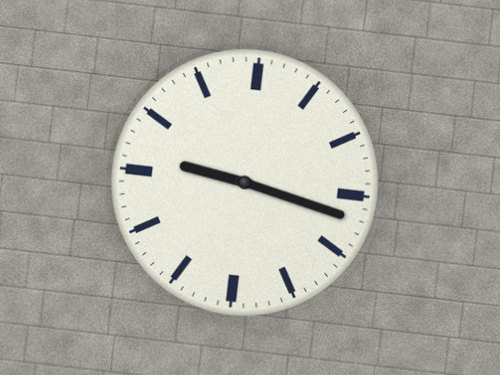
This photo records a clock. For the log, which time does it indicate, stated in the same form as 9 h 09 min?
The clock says 9 h 17 min
